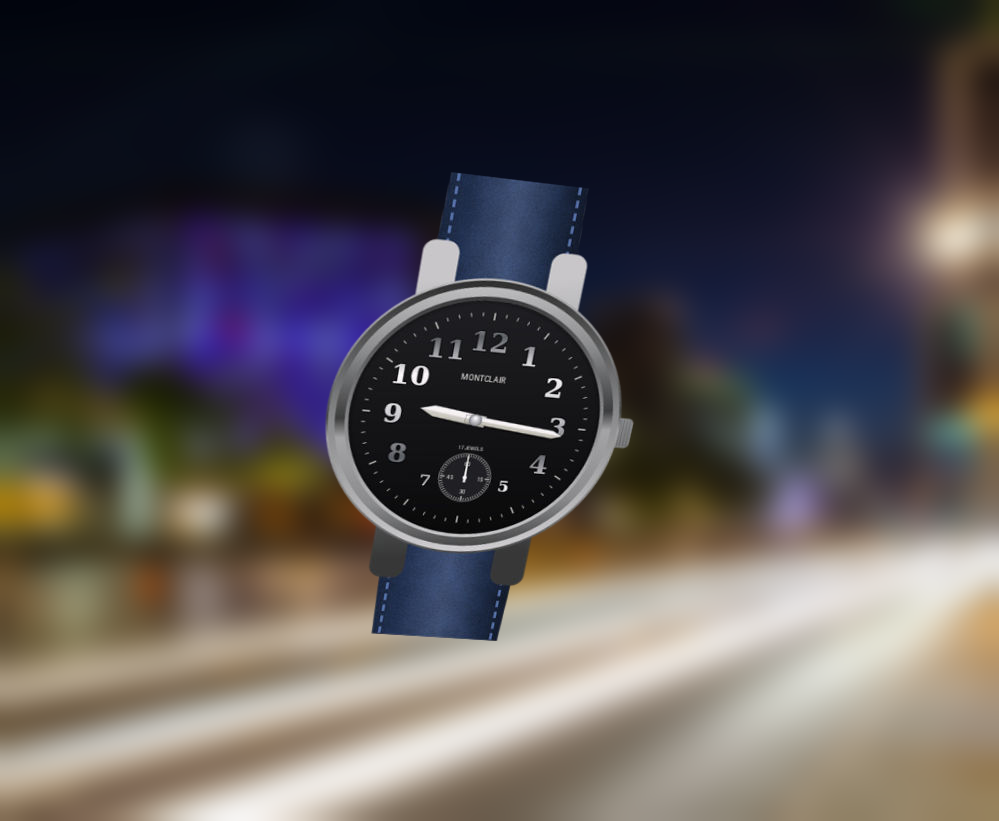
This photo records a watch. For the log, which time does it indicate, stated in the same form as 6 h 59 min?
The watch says 9 h 16 min
